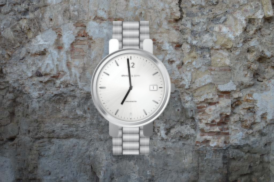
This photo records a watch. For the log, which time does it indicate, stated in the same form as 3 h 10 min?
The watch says 6 h 59 min
